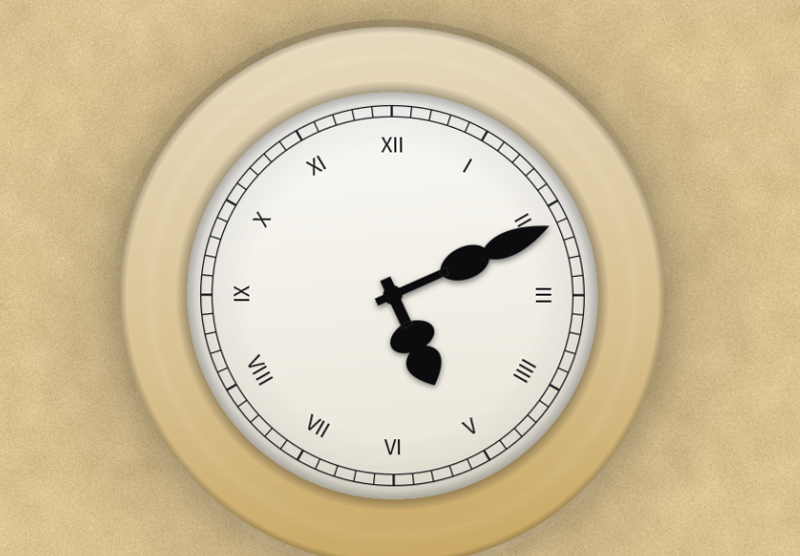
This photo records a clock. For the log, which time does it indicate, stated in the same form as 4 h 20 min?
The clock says 5 h 11 min
